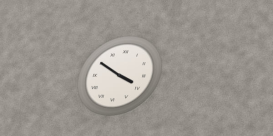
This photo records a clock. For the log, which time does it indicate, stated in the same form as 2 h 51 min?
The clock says 3 h 50 min
